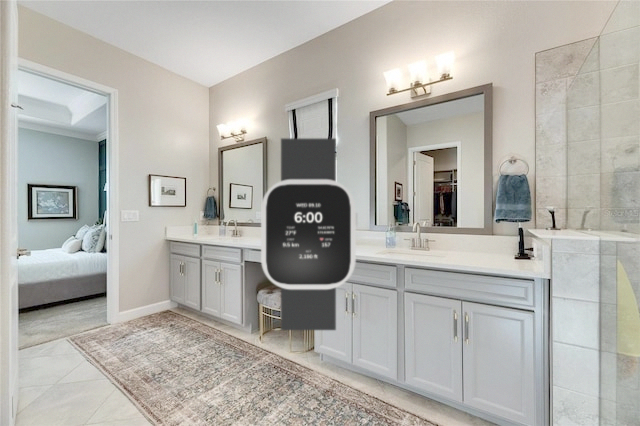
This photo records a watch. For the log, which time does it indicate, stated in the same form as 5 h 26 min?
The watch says 6 h 00 min
